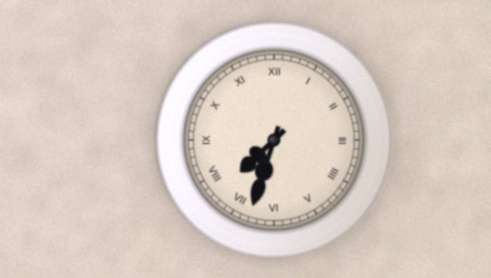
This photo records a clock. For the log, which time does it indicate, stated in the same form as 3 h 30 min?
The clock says 7 h 33 min
